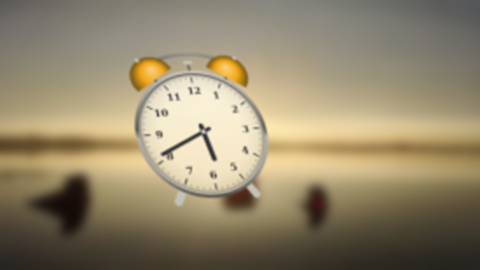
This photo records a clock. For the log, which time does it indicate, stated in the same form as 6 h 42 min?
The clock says 5 h 41 min
